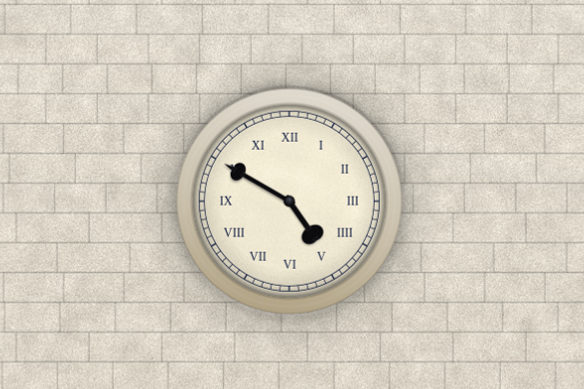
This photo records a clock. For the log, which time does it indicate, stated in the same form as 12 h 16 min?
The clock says 4 h 50 min
